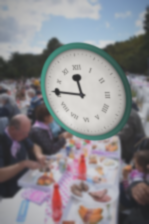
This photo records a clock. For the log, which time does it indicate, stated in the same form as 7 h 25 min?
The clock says 11 h 46 min
